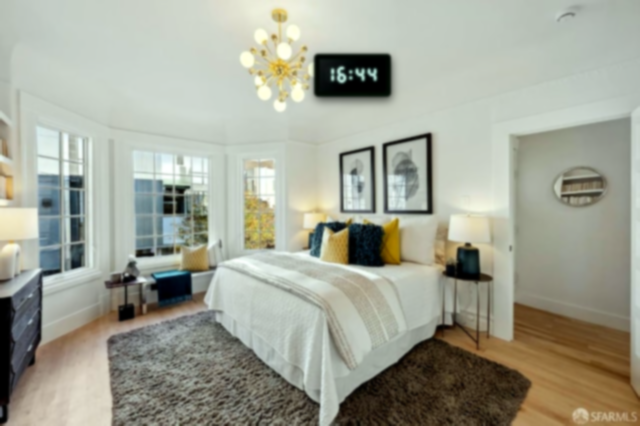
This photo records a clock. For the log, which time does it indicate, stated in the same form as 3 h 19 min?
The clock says 16 h 44 min
